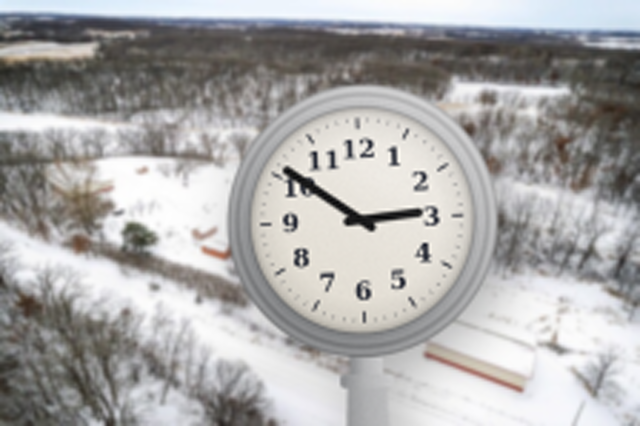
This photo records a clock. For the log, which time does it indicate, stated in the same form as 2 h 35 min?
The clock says 2 h 51 min
